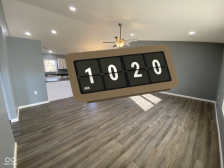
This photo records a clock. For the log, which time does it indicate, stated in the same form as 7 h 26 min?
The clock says 10 h 20 min
